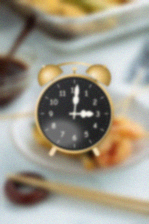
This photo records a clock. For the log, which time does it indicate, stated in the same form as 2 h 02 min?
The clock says 3 h 01 min
